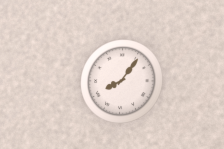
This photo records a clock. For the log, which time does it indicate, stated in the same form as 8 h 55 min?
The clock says 8 h 06 min
